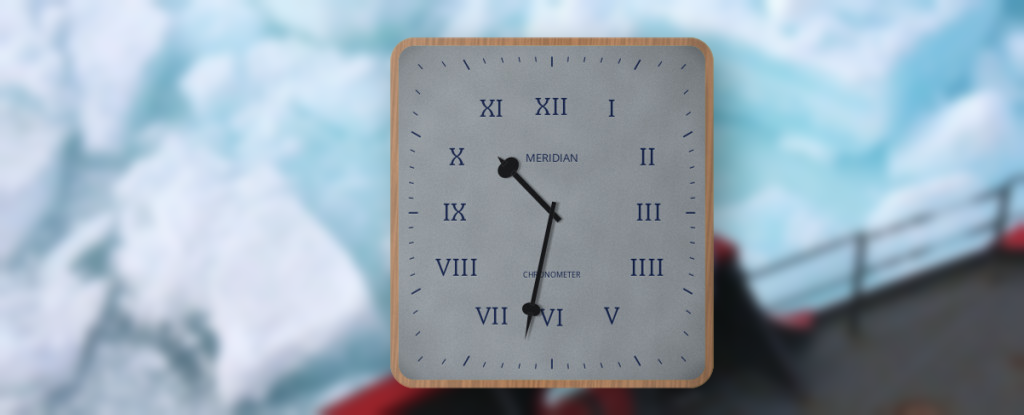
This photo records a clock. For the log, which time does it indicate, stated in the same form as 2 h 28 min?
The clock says 10 h 32 min
